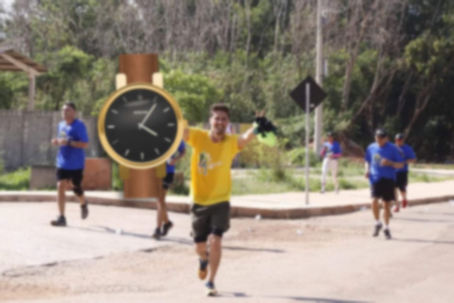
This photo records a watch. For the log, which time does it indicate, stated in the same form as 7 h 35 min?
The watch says 4 h 06 min
